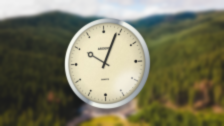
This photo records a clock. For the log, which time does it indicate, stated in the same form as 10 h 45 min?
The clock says 10 h 04 min
